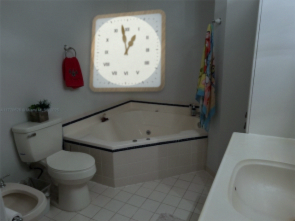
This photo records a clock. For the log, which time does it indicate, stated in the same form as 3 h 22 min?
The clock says 12 h 58 min
